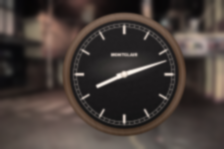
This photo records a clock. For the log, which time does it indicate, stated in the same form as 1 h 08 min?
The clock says 8 h 12 min
